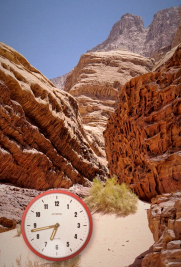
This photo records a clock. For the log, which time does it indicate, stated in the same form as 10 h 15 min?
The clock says 6 h 43 min
